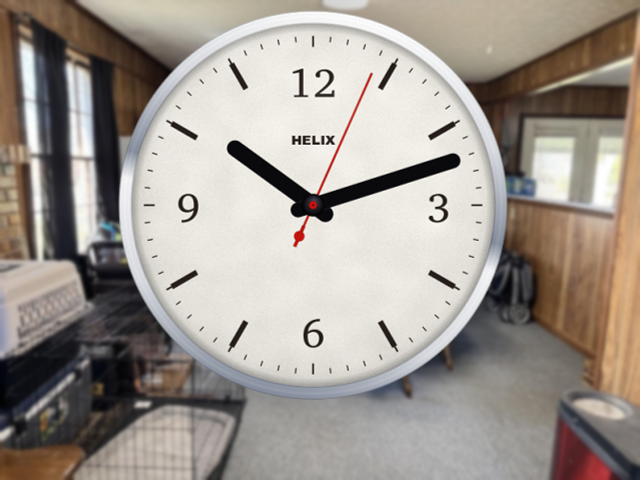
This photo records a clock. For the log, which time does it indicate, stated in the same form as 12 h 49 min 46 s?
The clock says 10 h 12 min 04 s
